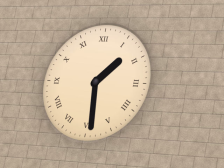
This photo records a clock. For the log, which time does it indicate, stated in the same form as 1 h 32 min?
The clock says 1 h 29 min
